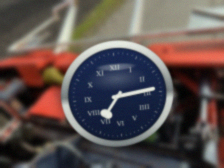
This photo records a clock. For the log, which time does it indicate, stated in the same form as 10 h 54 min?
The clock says 7 h 14 min
